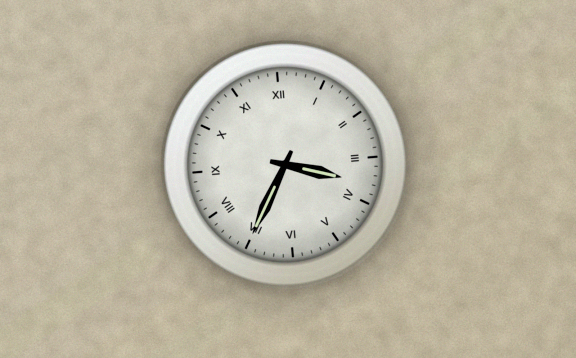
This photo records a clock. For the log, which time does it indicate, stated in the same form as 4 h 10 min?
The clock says 3 h 35 min
